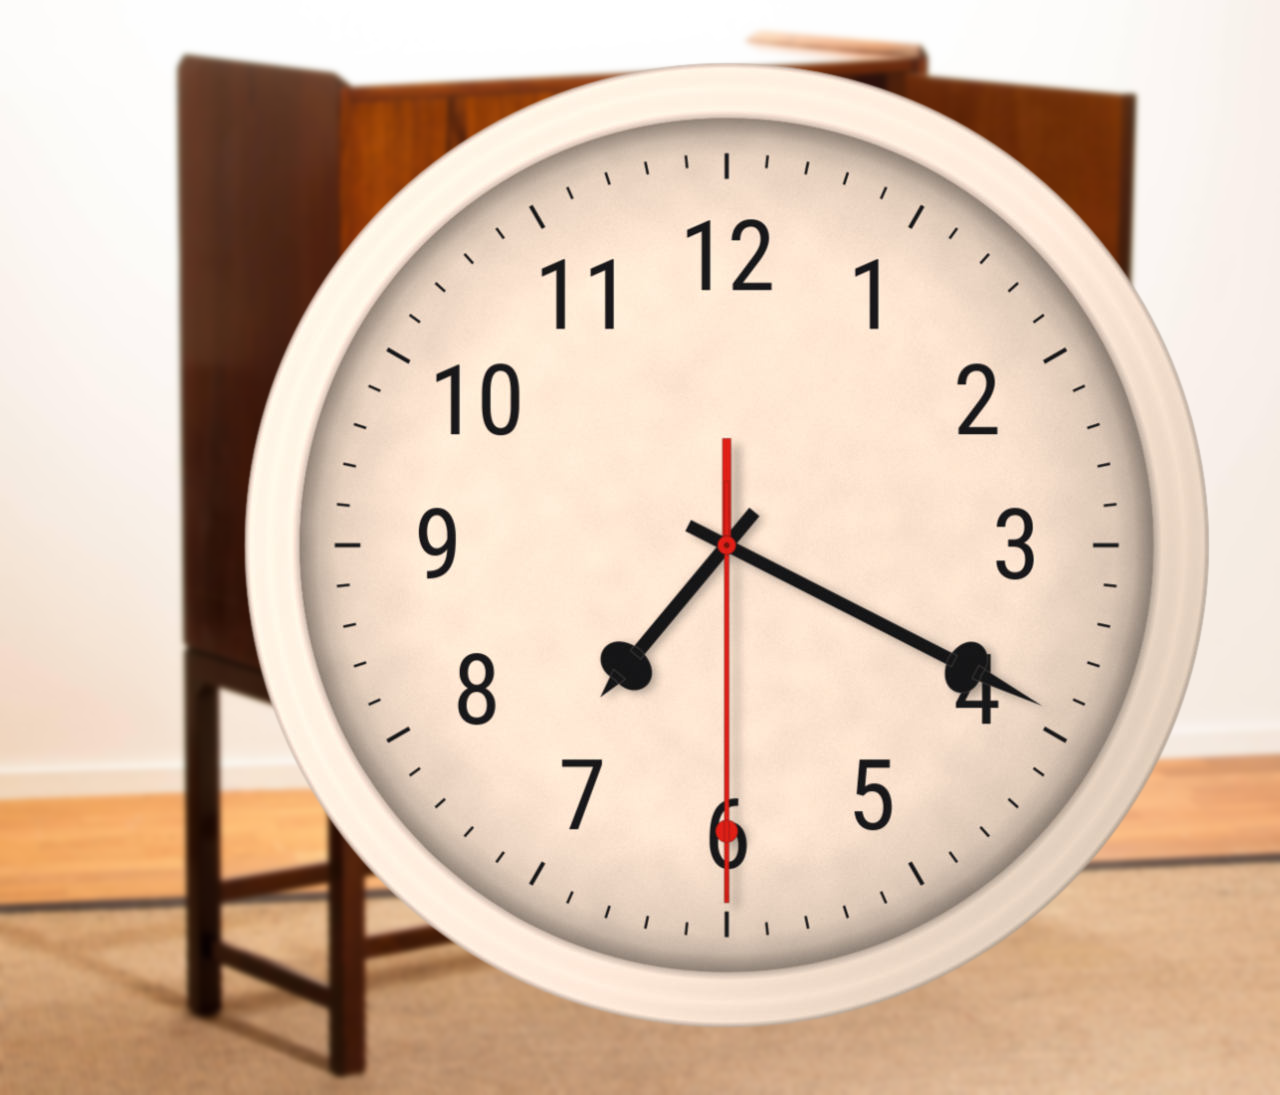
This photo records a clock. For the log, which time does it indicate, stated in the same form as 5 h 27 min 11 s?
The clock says 7 h 19 min 30 s
